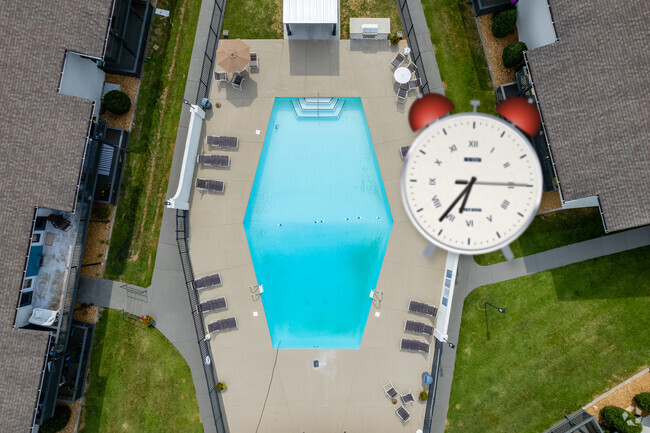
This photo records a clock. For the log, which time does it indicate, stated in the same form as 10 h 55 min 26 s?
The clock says 6 h 36 min 15 s
